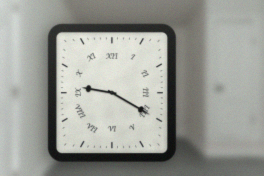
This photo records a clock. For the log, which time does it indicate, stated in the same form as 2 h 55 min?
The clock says 9 h 20 min
